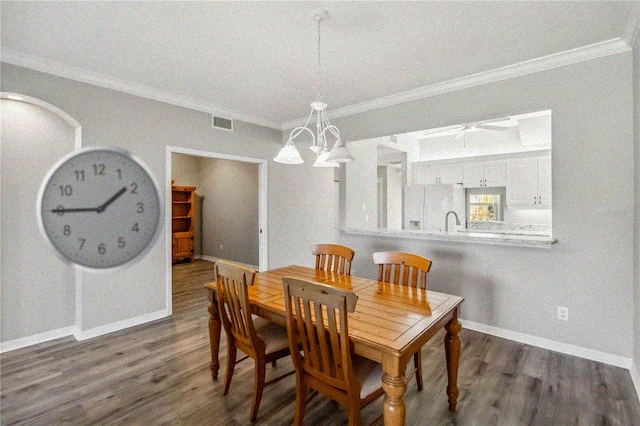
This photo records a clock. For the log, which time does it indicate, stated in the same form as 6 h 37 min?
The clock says 1 h 45 min
